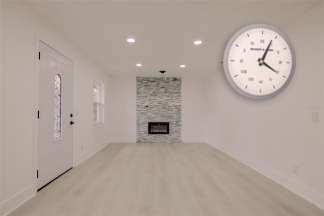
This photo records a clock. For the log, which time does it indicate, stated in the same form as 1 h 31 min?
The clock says 4 h 04 min
